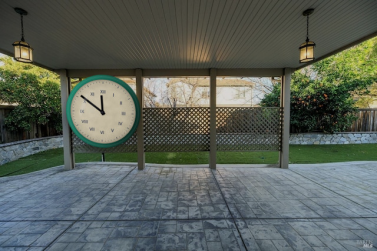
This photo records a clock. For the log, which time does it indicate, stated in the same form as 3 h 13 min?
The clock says 11 h 51 min
